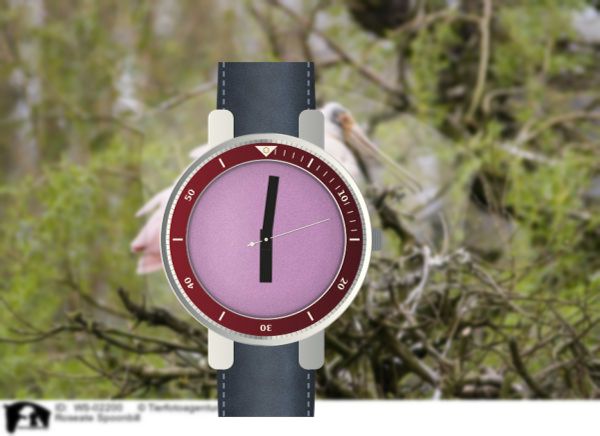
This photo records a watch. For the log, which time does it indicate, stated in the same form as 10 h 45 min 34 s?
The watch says 6 h 01 min 12 s
